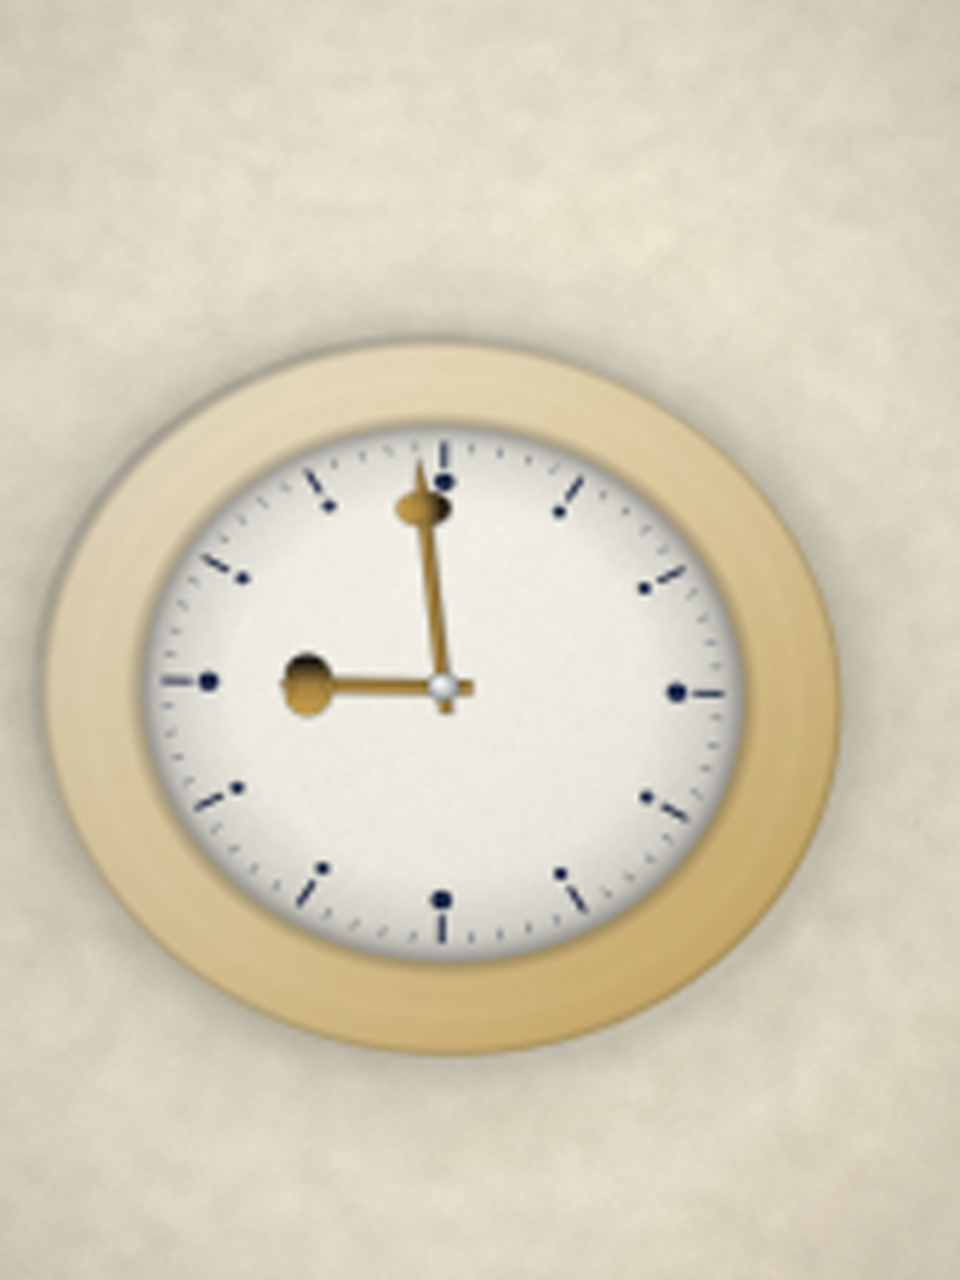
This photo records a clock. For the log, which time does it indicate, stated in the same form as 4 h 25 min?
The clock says 8 h 59 min
